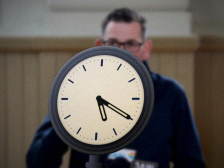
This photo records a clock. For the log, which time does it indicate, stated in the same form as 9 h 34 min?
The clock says 5 h 20 min
